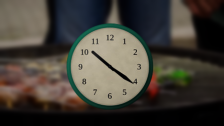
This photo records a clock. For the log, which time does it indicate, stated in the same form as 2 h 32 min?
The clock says 10 h 21 min
